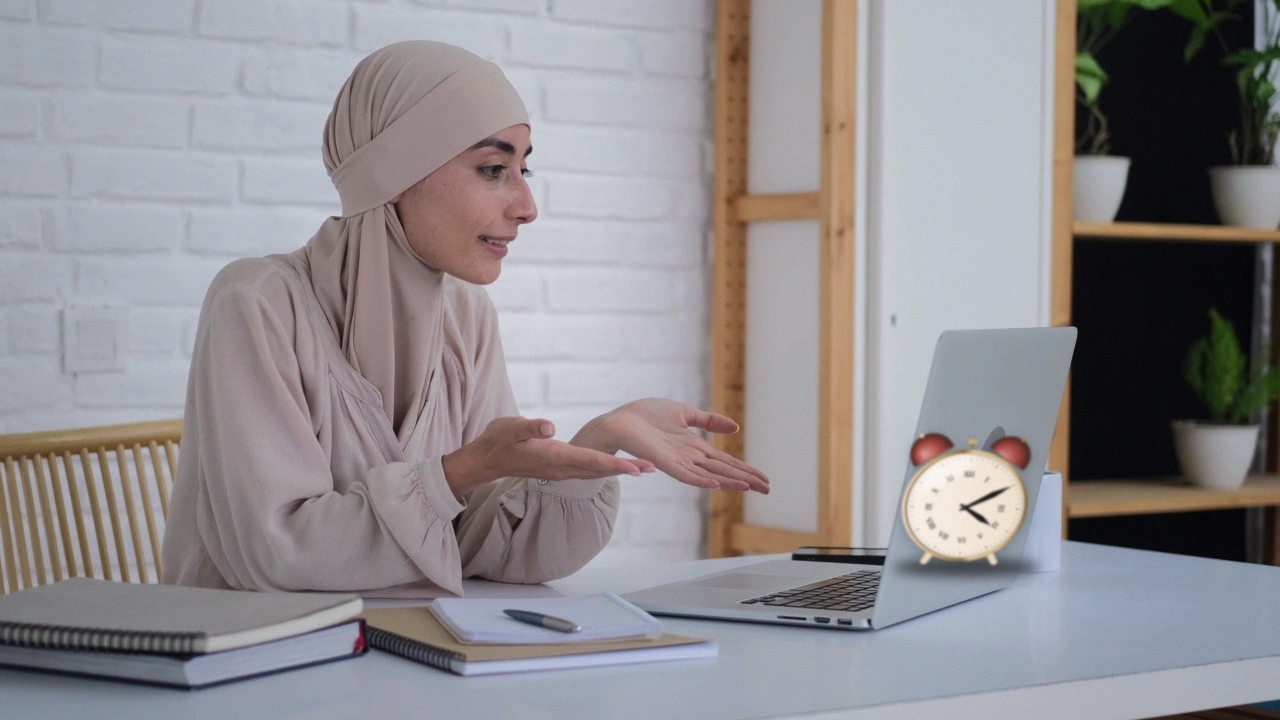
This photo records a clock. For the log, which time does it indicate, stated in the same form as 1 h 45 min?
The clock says 4 h 10 min
